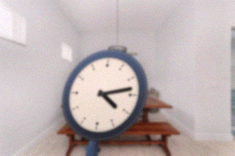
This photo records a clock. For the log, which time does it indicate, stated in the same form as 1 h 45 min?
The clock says 4 h 13 min
